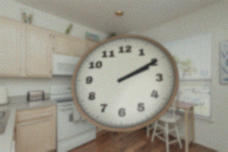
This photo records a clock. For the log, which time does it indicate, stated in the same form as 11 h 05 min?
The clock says 2 h 10 min
